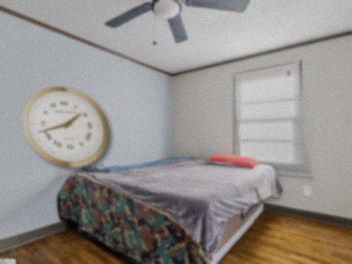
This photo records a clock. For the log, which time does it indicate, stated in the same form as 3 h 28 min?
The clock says 1 h 42 min
